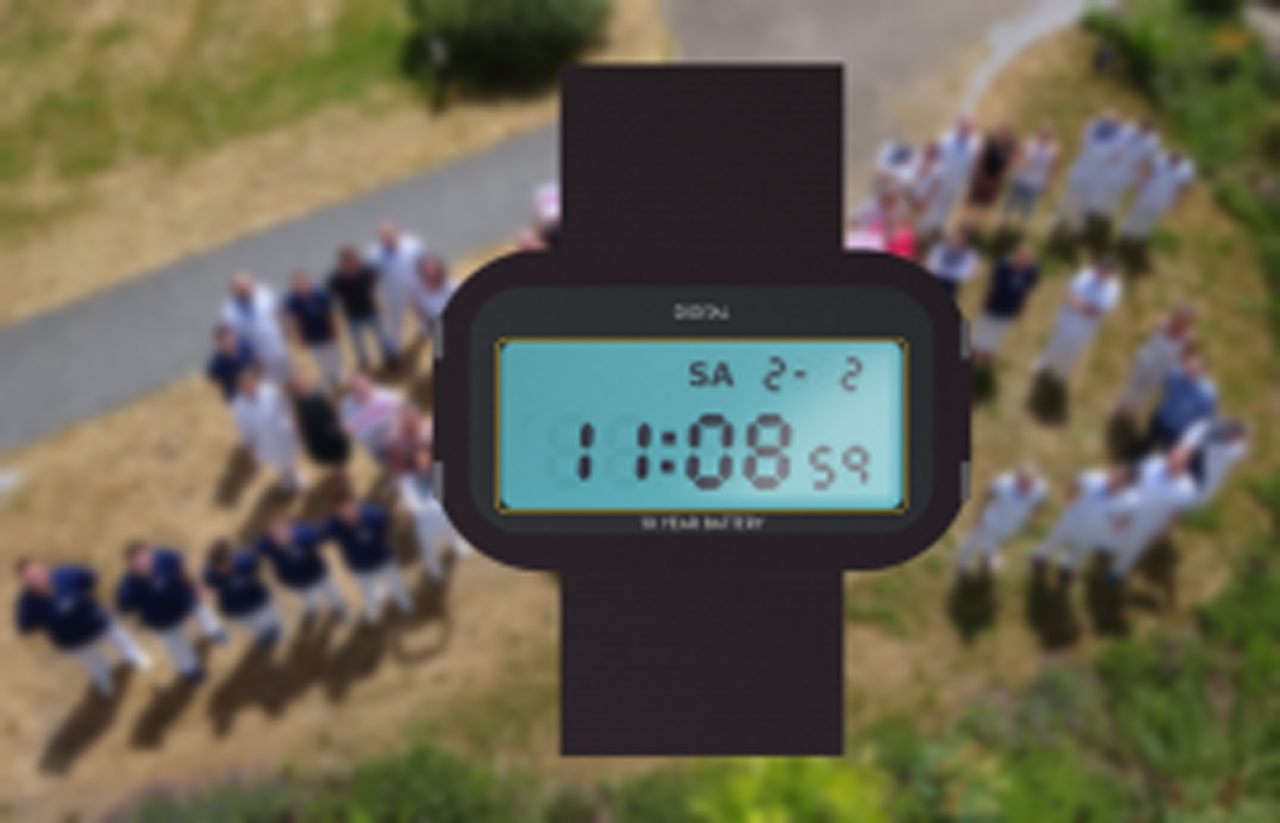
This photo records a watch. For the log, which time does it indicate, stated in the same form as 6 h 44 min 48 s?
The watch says 11 h 08 min 59 s
